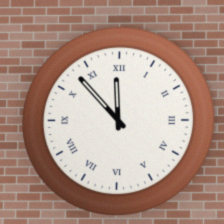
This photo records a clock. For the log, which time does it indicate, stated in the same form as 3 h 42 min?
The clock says 11 h 53 min
